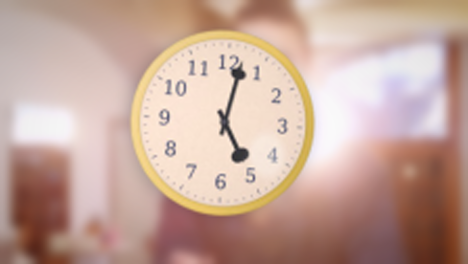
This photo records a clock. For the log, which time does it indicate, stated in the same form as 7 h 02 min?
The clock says 5 h 02 min
